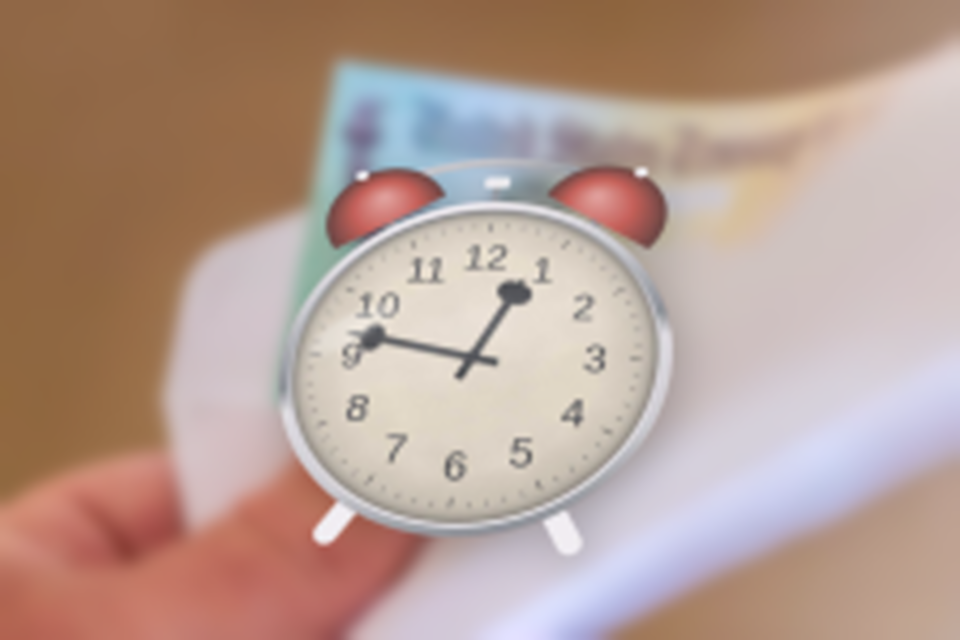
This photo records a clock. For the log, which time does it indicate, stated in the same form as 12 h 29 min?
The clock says 12 h 47 min
